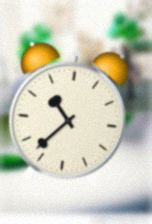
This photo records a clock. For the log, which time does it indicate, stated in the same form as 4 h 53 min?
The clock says 10 h 37 min
